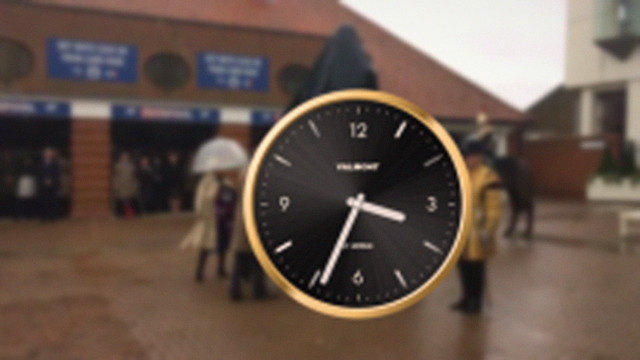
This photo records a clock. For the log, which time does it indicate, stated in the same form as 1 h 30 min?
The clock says 3 h 34 min
